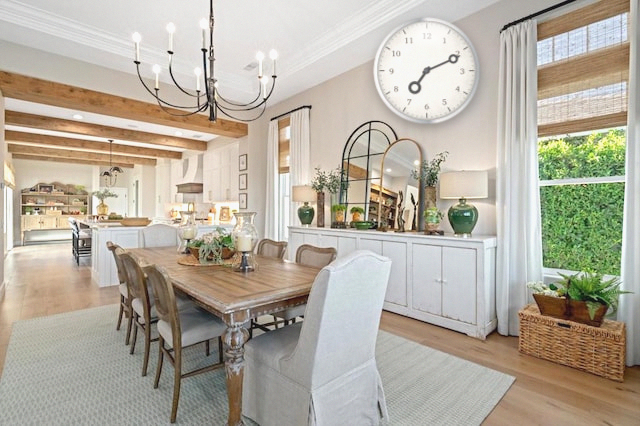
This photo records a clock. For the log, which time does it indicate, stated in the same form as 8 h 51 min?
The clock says 7 h 11 min
